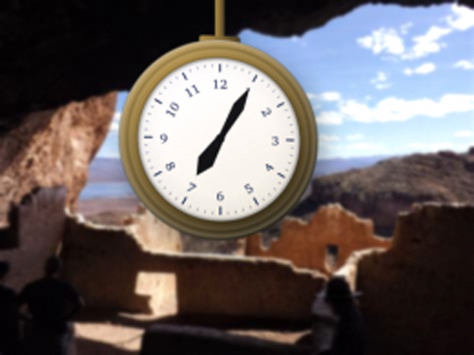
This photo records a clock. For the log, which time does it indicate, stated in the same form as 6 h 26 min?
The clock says 7 h 05 min
